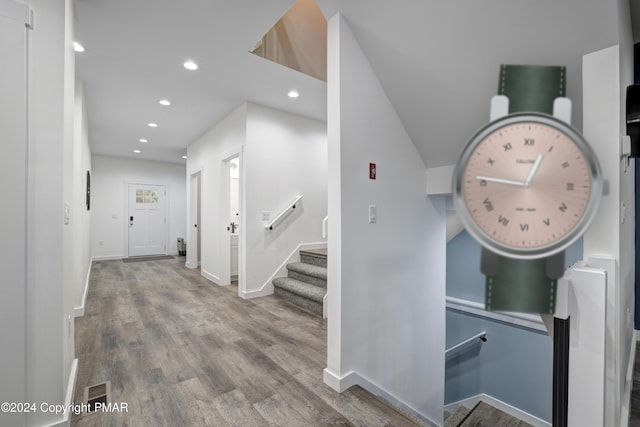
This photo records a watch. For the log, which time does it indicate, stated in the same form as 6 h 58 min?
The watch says 12 h 46 min
